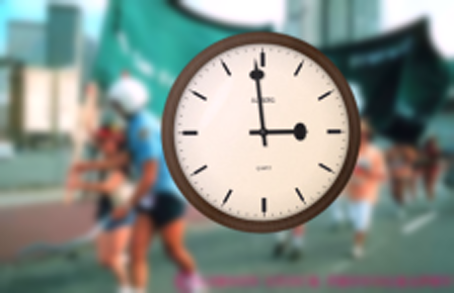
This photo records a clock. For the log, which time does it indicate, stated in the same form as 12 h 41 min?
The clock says 2 h 59 min
